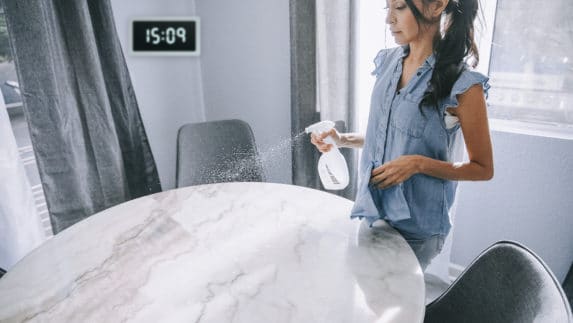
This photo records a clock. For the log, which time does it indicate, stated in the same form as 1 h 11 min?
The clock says 15 h 09 min
